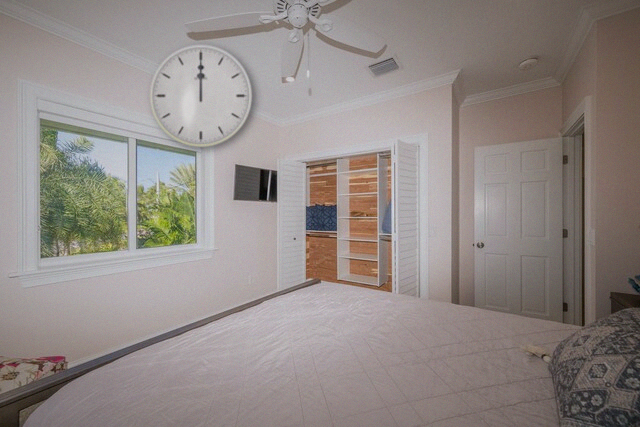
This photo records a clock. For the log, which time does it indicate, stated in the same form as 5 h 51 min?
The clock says 12 h 00 min
